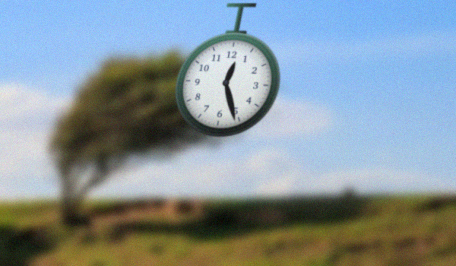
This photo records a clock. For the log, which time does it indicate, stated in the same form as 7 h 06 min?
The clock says 12 h 26 min
